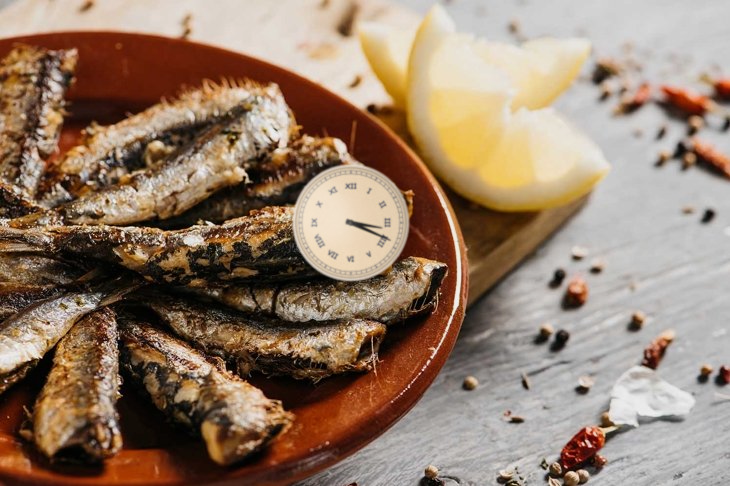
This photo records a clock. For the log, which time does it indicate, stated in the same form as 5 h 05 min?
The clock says 3 h 19 min
